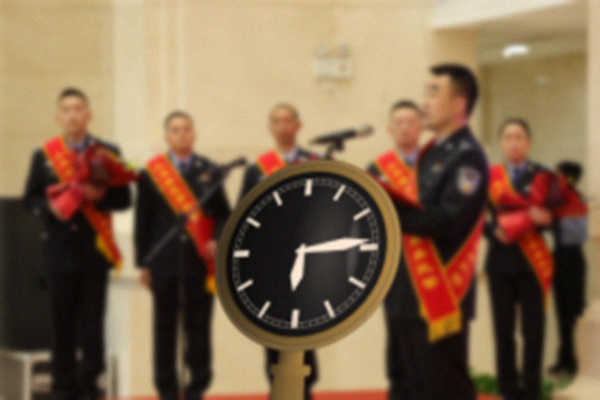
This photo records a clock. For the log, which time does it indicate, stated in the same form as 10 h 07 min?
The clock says 6 h 14 min
